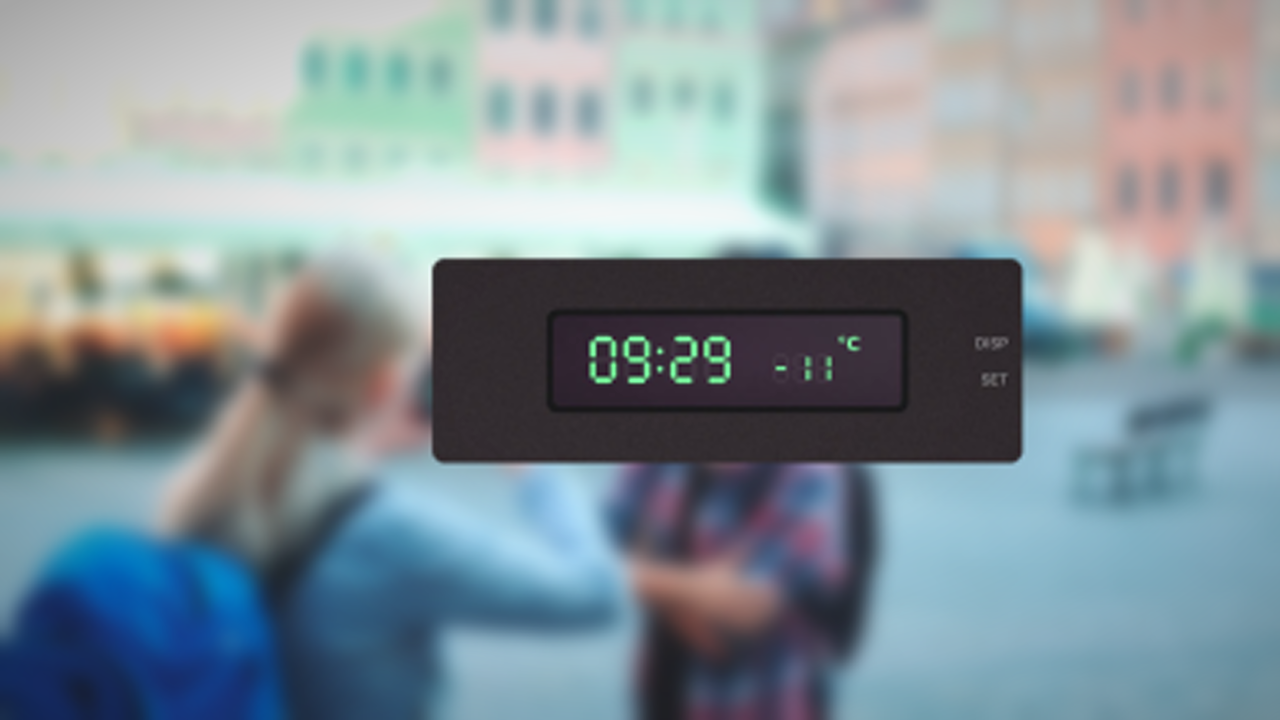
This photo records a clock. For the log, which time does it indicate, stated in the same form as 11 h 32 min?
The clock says 9 h 29 min
